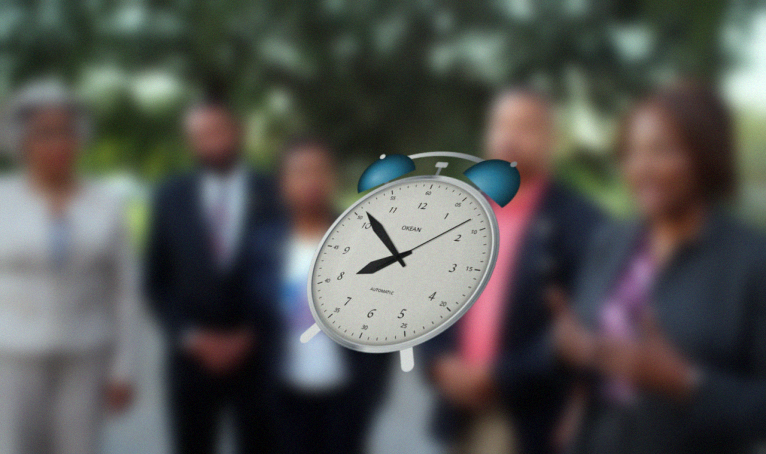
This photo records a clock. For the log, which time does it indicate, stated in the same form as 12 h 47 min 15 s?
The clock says 7 h 51 min 08 s
